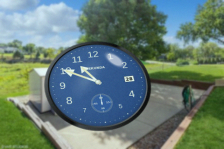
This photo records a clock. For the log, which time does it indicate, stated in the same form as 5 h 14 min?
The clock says 10 h 50 min
